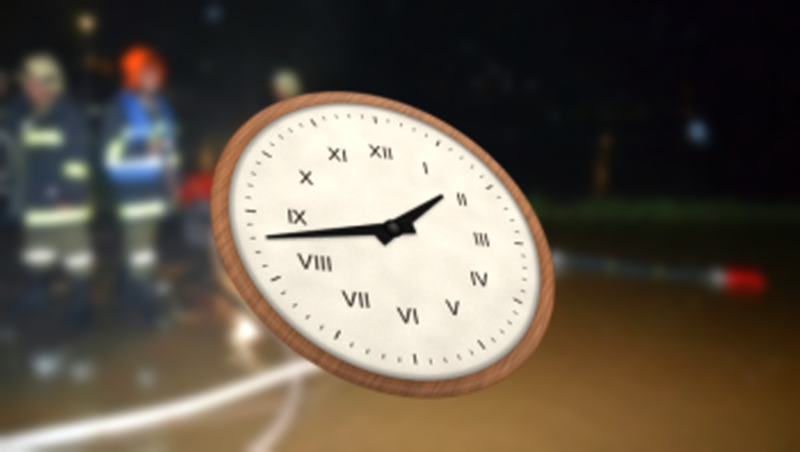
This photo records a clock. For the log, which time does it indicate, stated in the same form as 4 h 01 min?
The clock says 1 h 43 min
